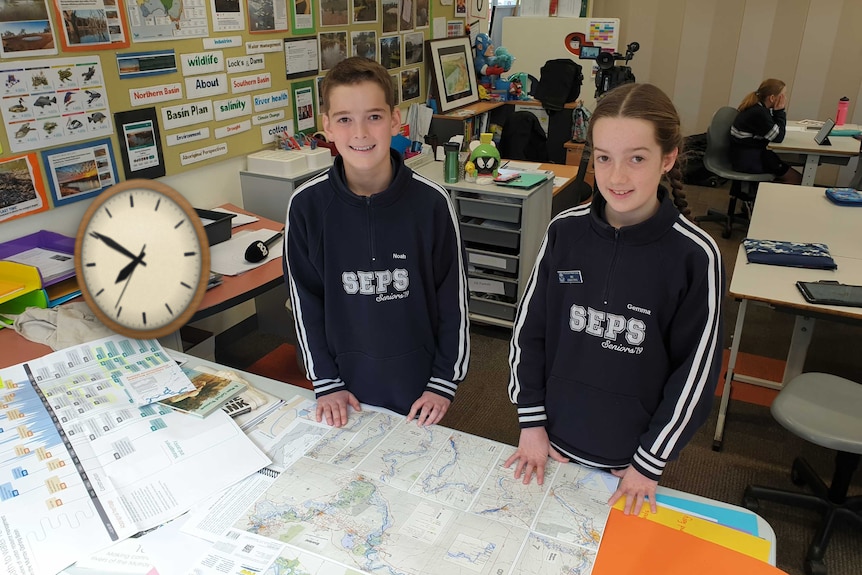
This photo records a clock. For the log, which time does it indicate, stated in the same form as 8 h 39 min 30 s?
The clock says 7 h 50 min 36 s
